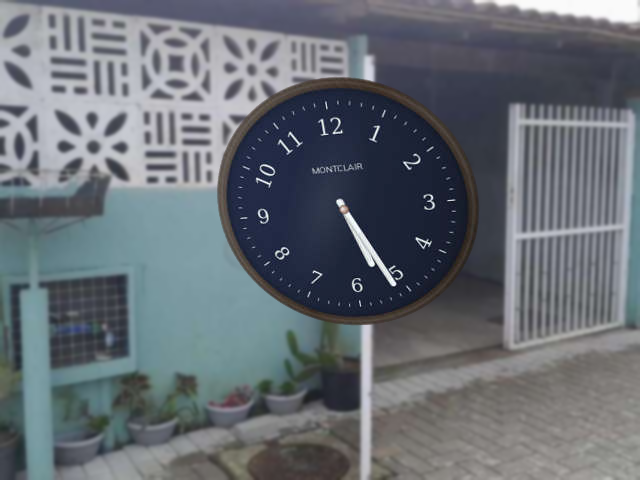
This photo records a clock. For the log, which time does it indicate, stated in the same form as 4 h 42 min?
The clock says 5 h 26 min
